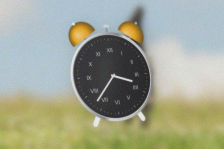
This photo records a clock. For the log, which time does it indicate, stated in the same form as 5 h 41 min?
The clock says 3 h 37 min
